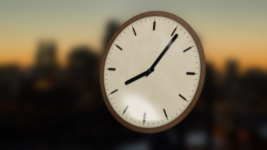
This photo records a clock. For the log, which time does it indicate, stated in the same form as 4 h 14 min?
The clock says 8 h 06 min
